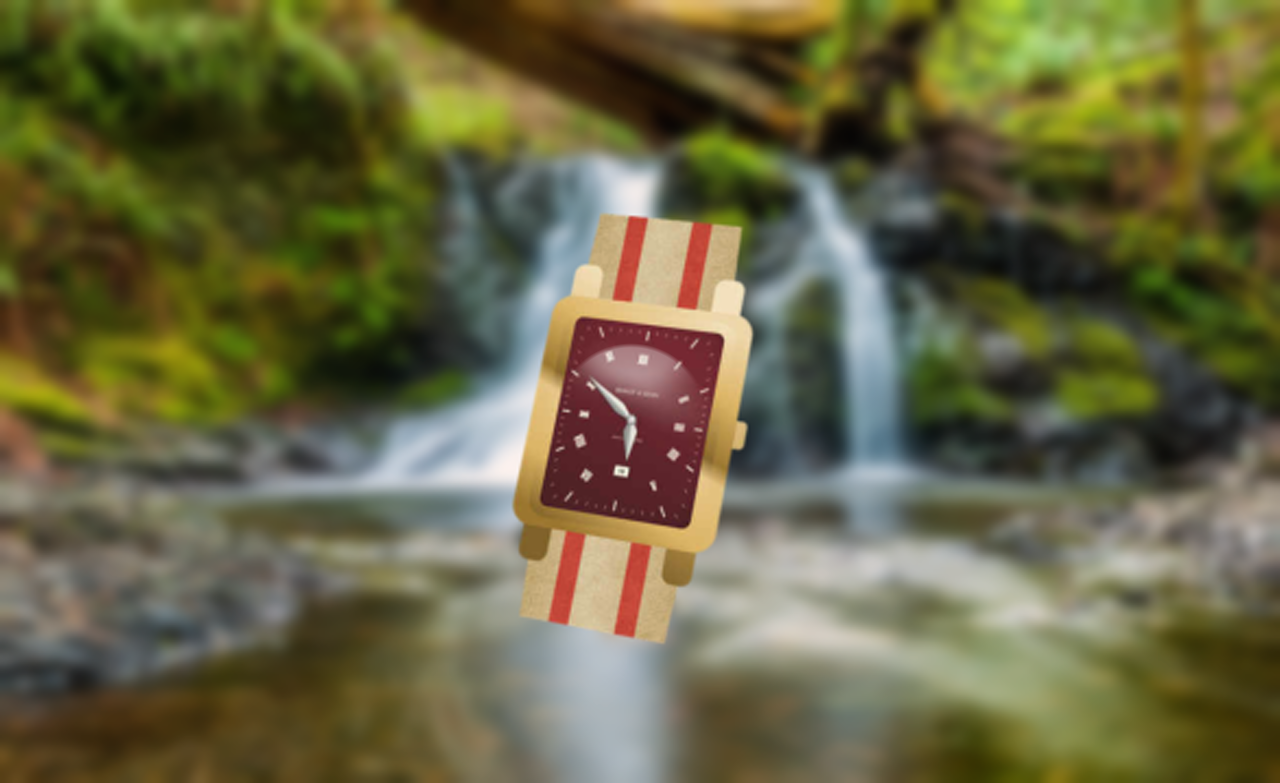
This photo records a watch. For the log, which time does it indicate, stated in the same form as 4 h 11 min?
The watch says 5 h 51 min
